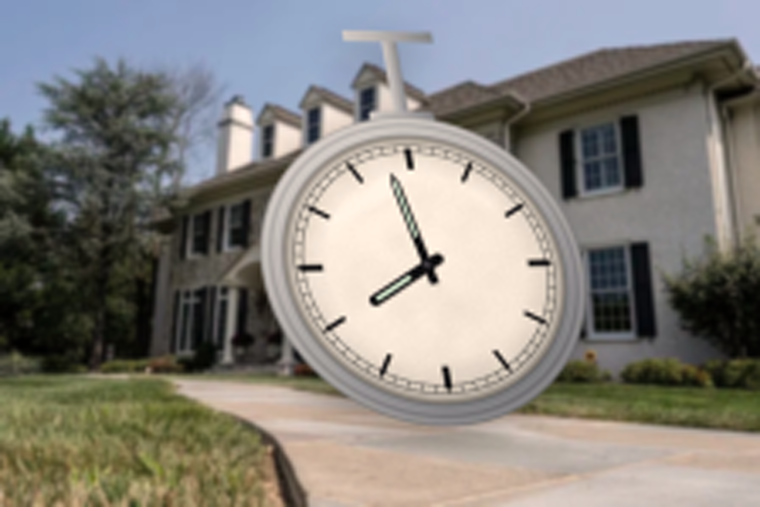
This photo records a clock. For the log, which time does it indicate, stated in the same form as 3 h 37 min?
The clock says 7 h 58 min
